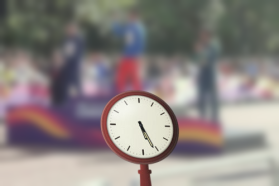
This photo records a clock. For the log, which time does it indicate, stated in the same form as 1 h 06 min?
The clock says 5 h 26 min
